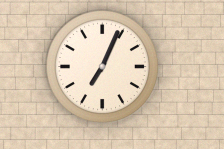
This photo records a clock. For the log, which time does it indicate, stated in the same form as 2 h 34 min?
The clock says 7 h 04 min
